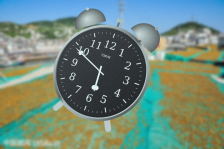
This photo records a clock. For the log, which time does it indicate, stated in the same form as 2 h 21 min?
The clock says 5 h 49 min
